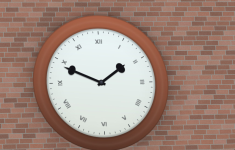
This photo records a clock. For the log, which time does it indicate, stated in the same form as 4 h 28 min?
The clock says 1 h 49 min
